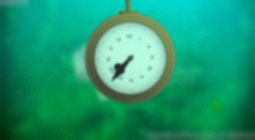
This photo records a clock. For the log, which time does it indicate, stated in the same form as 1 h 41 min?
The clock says 7 h 37 min
